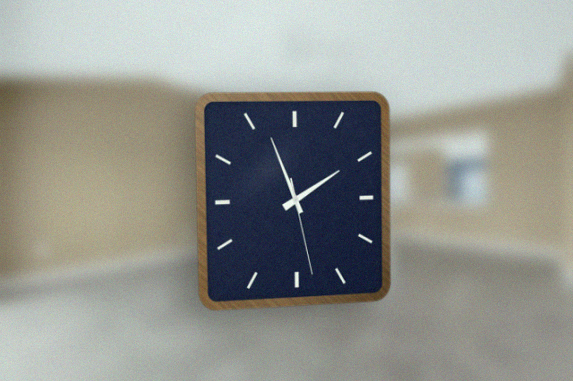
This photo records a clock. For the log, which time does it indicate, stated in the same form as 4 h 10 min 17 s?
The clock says 1 h 56 min 28 s
